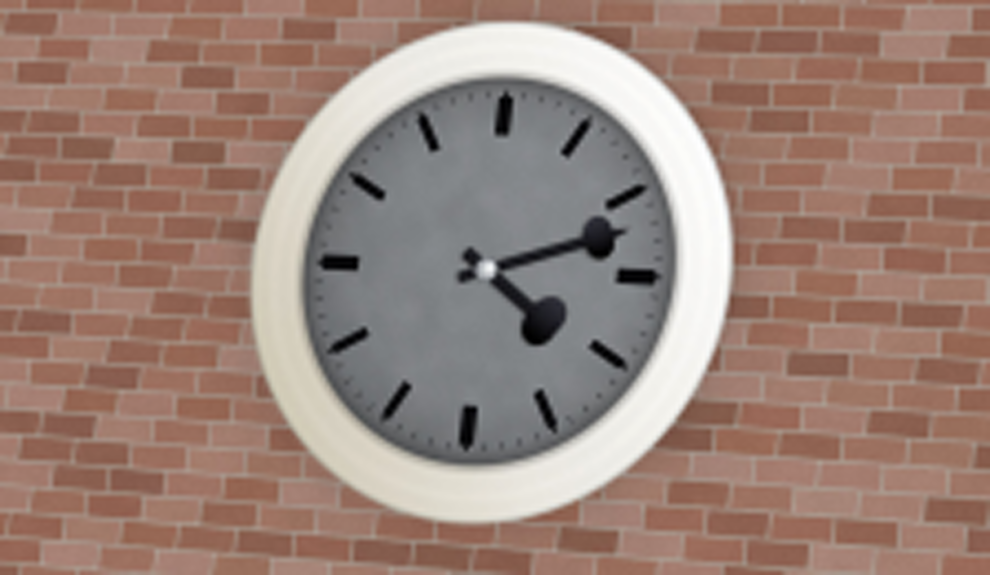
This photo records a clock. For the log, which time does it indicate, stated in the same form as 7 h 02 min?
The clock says 4 h 12 min
